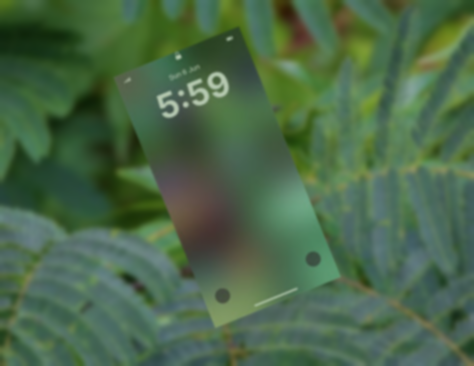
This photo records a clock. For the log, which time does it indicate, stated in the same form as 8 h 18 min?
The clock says 5 h 59 min
